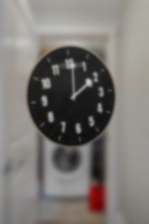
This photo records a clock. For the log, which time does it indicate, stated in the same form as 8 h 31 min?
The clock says 2 h 01 min
